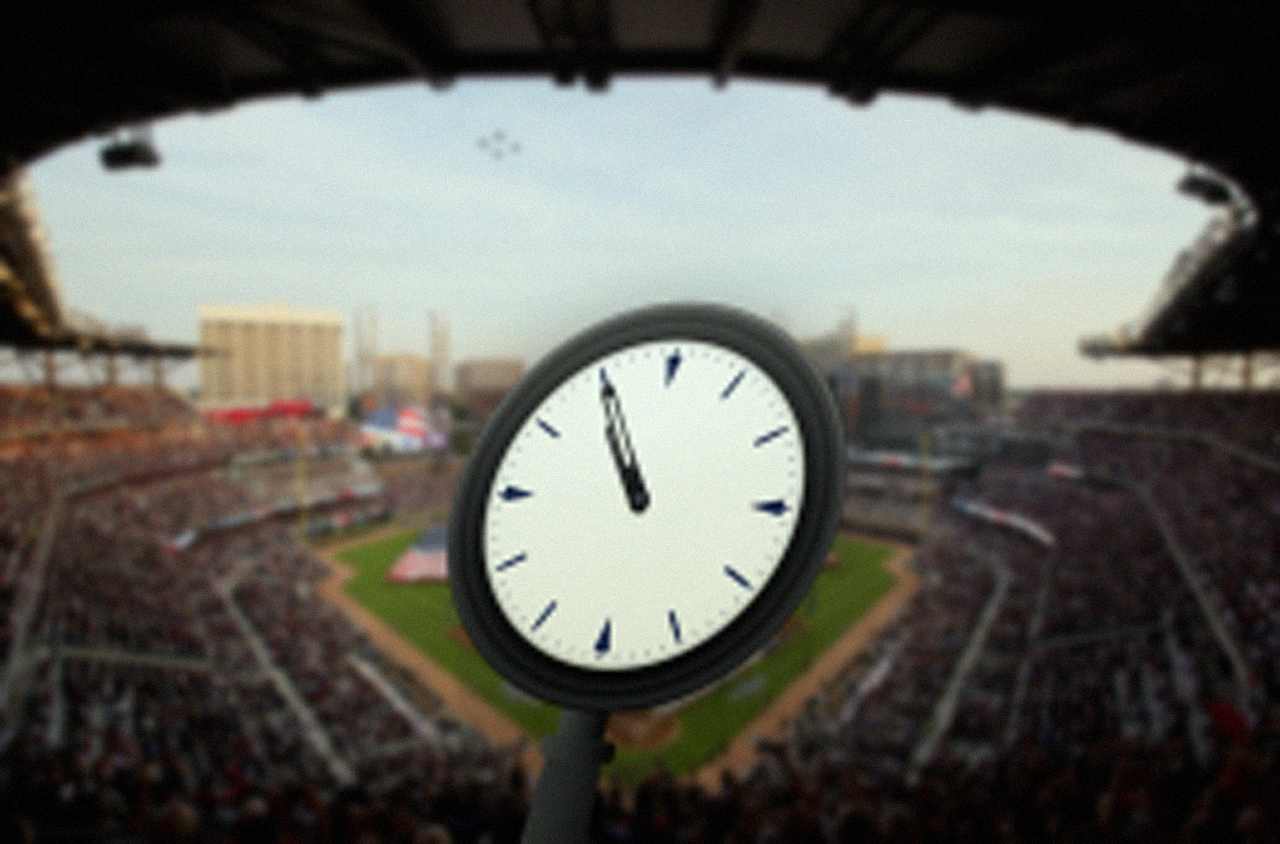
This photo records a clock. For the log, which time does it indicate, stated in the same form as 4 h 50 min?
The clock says 10 h 55 min
